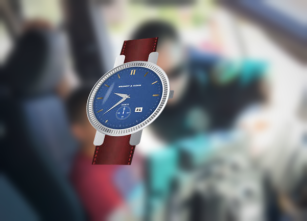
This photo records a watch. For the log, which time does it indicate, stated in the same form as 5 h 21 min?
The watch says 9 h 38 min
